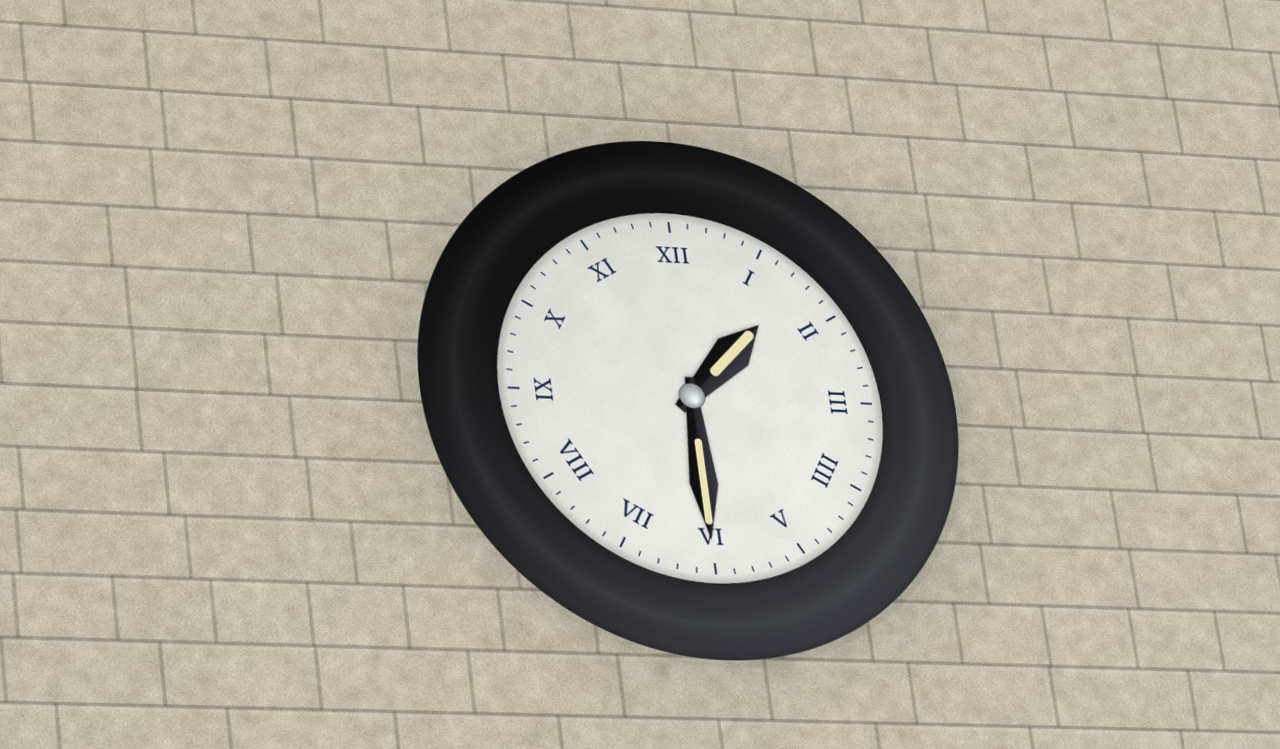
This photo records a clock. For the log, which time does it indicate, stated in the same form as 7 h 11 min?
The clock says 1 h 30 min
